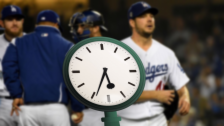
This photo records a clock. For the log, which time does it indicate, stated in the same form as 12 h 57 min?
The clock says 5 h 34 min
